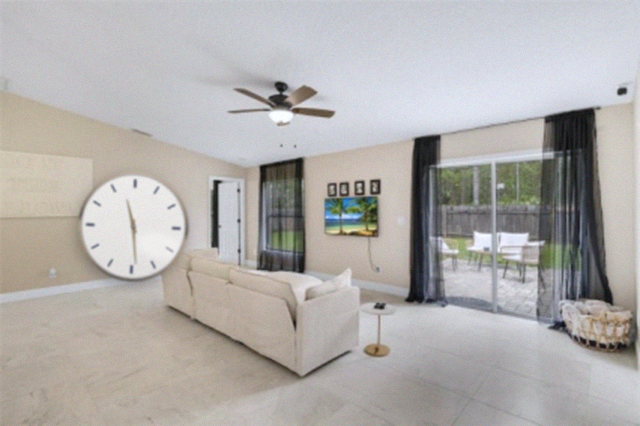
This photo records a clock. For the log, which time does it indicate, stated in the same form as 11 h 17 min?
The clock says 11 h 29 min
